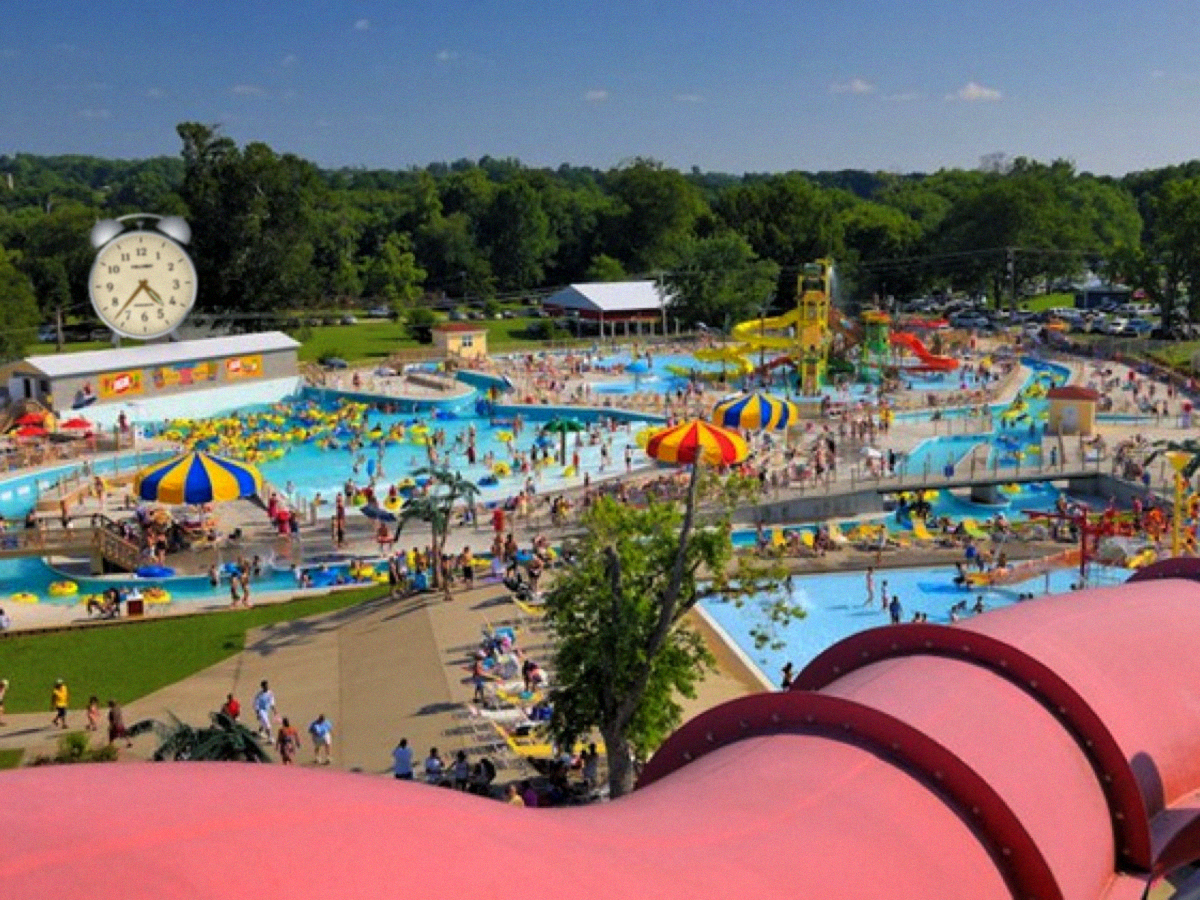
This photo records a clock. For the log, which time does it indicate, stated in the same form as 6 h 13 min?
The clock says 4 h 37 min
